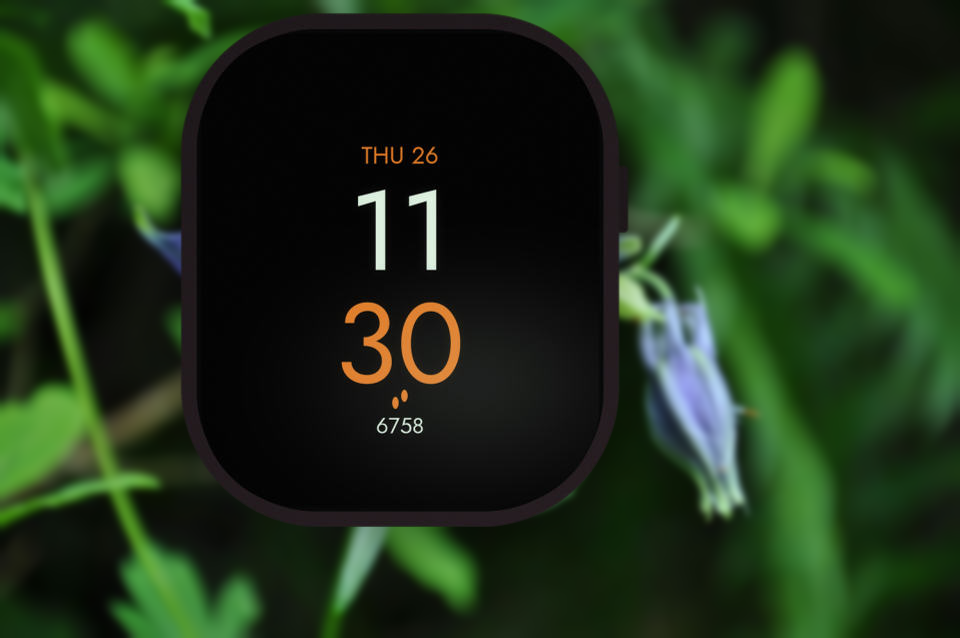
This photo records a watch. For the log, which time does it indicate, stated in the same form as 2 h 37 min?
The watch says 11 h 30 min
